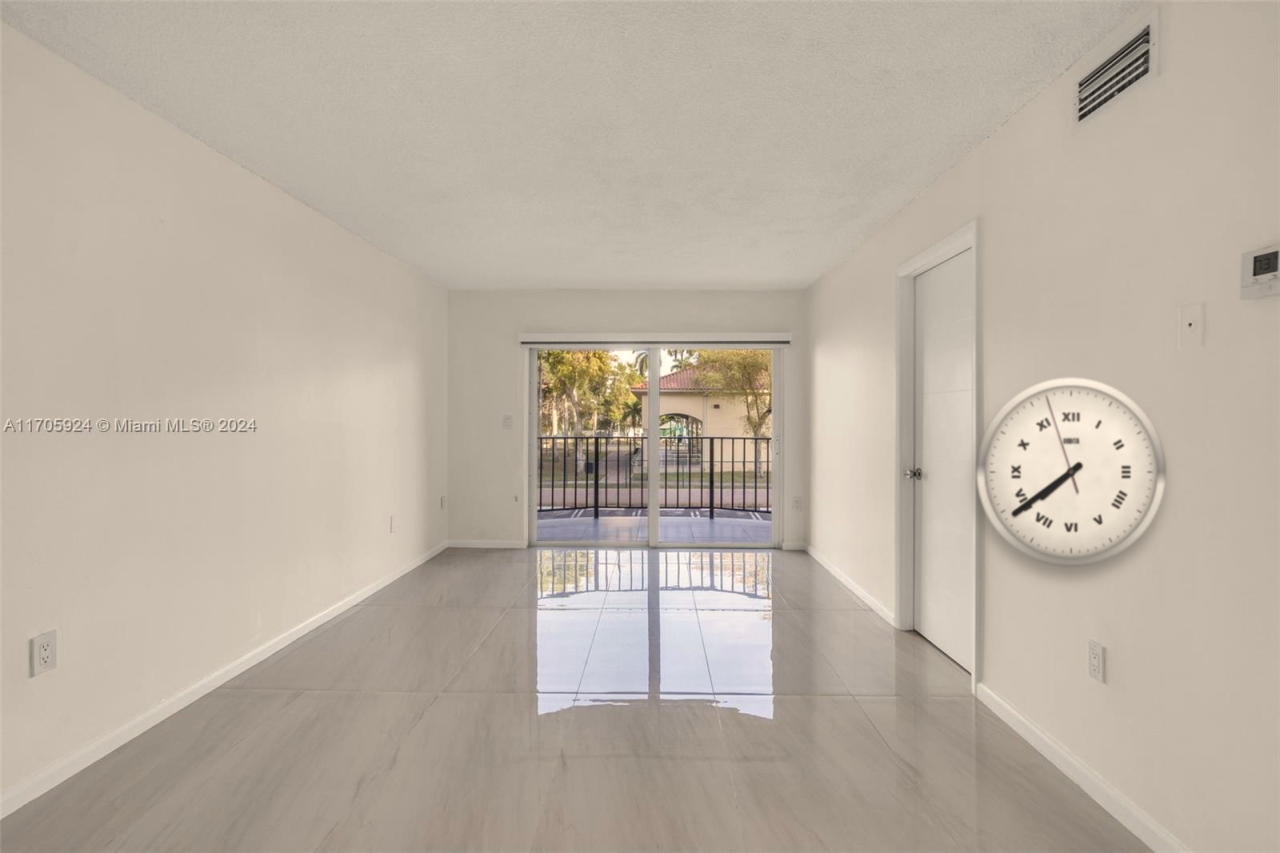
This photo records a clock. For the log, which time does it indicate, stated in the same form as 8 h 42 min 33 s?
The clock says 7 h 38 min 57 s
